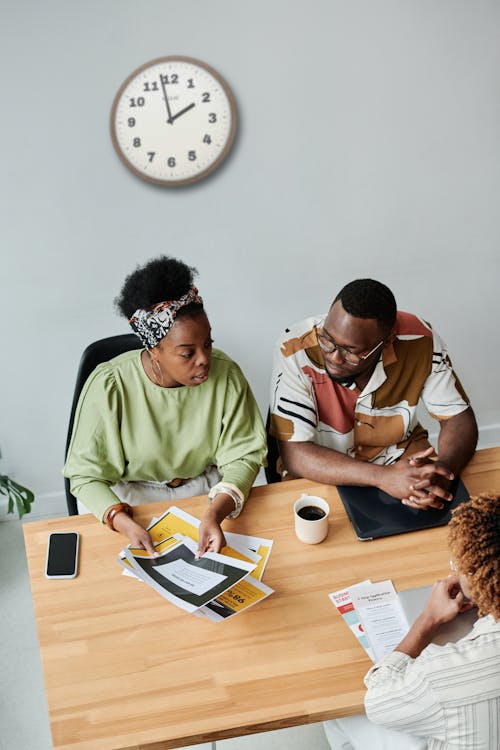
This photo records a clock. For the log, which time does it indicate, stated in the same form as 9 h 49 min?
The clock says 1 h 58 min
